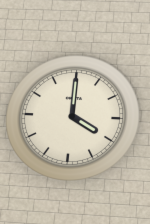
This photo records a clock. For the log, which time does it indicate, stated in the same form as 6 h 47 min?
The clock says 4 h 00 min
